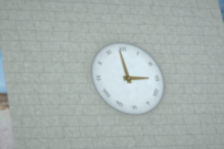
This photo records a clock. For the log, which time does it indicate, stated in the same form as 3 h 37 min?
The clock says 2 h 59 min
